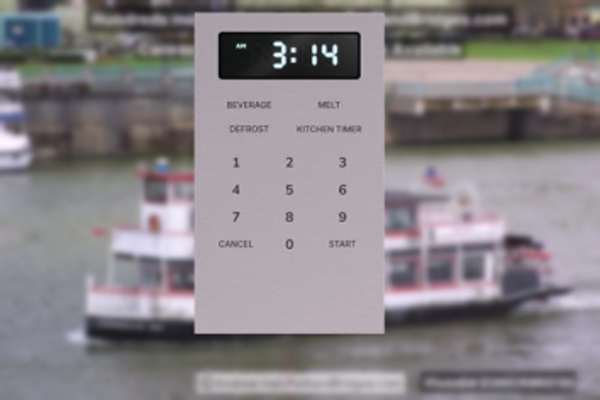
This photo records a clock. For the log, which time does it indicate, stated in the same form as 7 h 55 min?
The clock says 3 h 14 min
